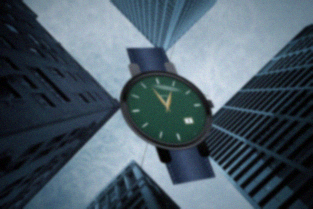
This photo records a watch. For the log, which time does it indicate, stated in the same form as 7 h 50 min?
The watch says 12 h 57 min
